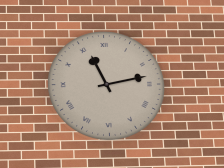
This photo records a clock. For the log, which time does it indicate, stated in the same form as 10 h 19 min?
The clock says 11 h 13 min
